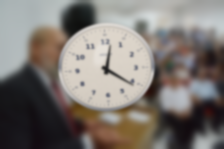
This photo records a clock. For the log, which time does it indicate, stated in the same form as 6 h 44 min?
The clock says 12 h 21 min
